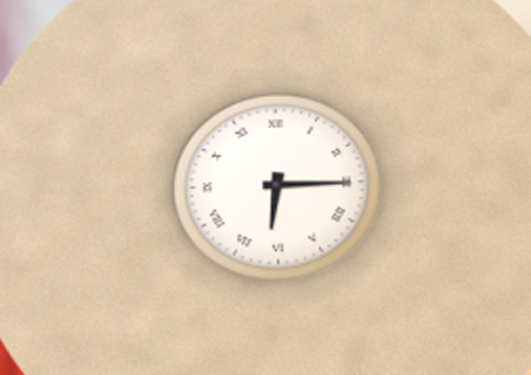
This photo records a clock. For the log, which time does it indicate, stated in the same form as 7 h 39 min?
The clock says 6 h 15 min
